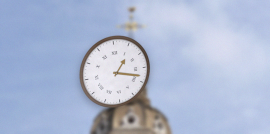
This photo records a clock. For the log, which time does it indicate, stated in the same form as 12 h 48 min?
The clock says 1 h 18 min
